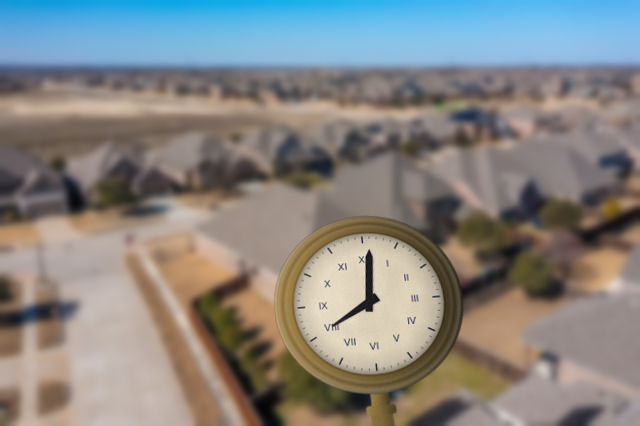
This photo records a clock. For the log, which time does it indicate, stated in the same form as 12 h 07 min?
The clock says 8 h 01 min
